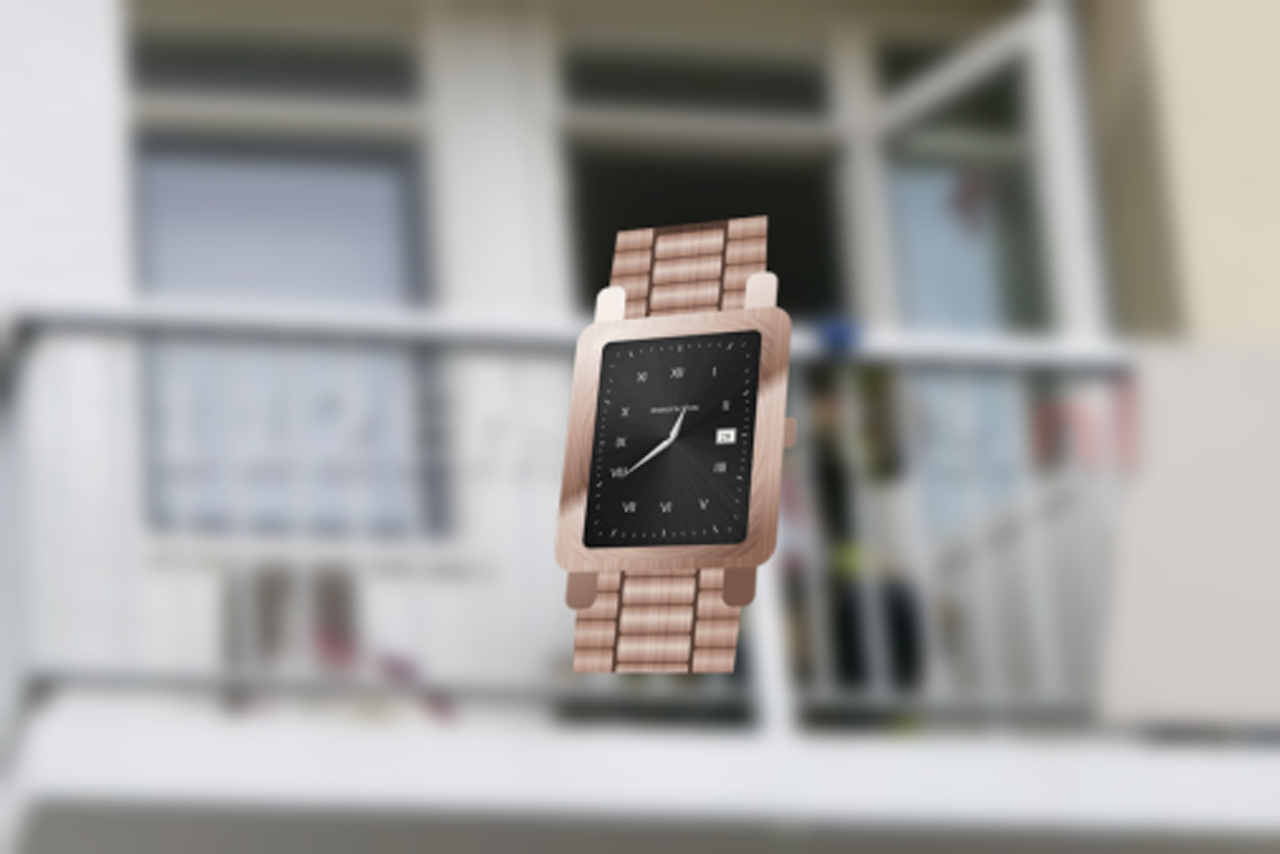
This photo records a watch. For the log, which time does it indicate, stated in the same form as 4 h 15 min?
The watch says 12 h 39 min
